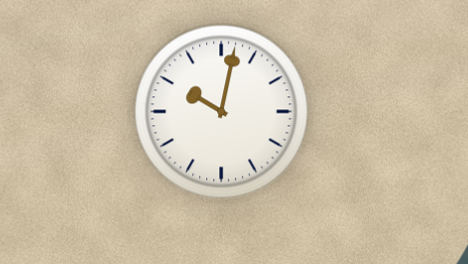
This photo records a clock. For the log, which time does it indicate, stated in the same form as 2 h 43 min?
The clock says 10 h 02 min
